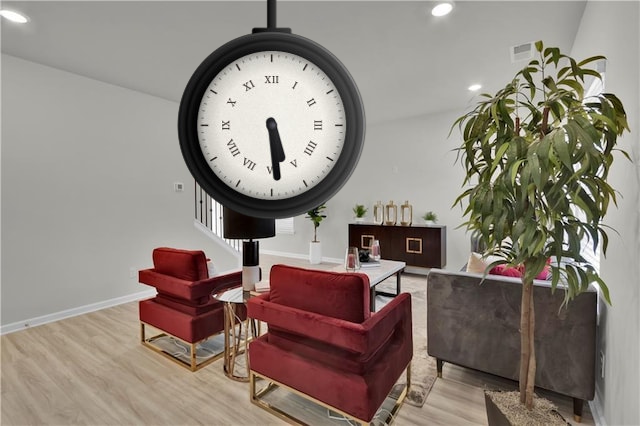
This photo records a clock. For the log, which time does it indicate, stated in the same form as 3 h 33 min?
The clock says 5 h 29 min
